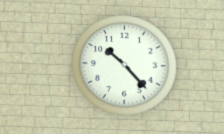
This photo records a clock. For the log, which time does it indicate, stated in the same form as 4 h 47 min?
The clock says 10 h 23 min
